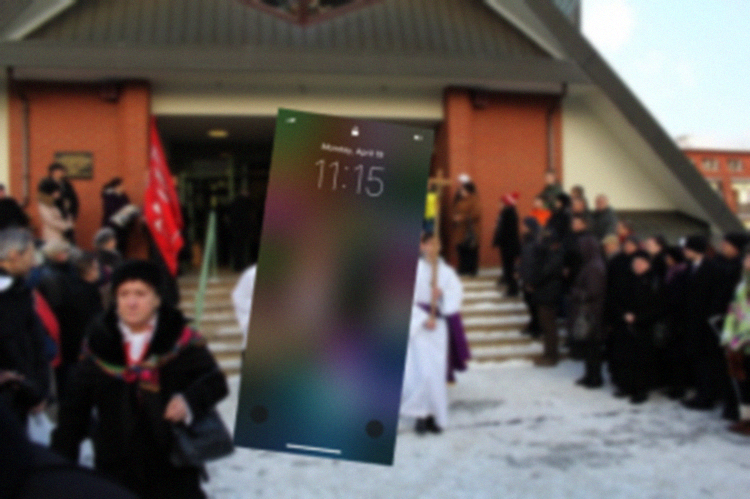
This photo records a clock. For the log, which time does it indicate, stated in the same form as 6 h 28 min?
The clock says 11 h 15 min
